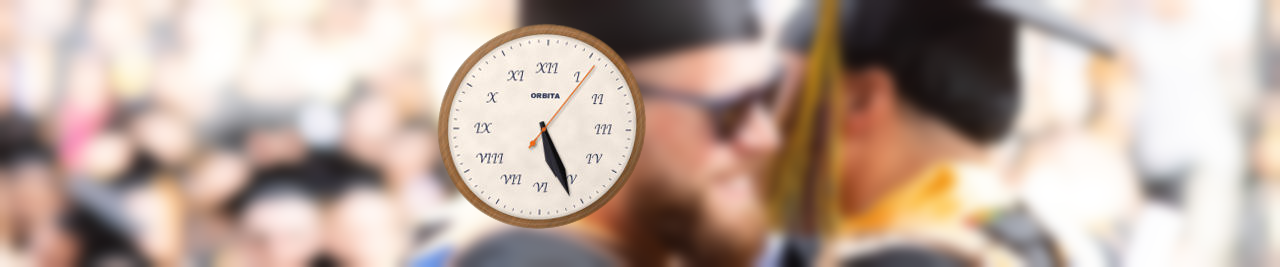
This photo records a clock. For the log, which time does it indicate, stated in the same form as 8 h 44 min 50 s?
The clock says 5 h 26 min 06 s
